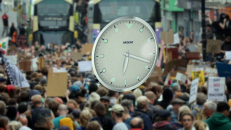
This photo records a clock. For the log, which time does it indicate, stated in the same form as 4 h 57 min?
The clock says 6 h 18 min
